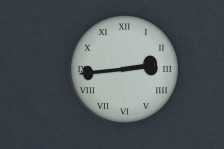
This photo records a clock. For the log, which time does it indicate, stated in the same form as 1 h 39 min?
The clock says 2 h 44 min
